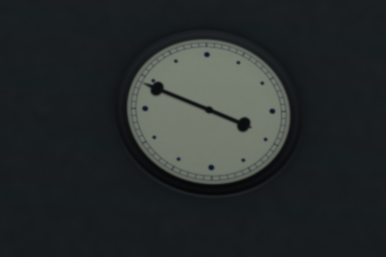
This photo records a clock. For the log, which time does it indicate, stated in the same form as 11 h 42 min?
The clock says 3 h 49 min
